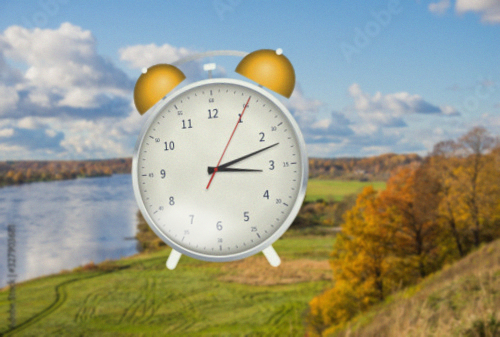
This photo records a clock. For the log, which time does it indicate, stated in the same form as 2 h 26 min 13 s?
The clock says 3 h 12 min 05 s
